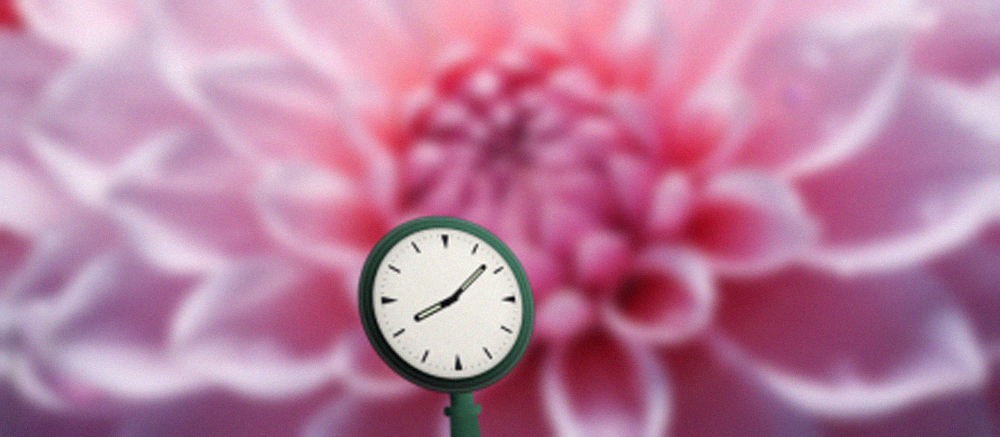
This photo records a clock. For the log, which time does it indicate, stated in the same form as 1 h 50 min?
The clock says 8 h 08 min
